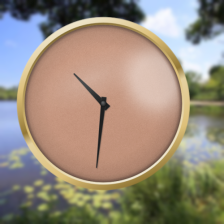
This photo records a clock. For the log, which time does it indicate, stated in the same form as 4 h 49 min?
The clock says 10 h 31 min
